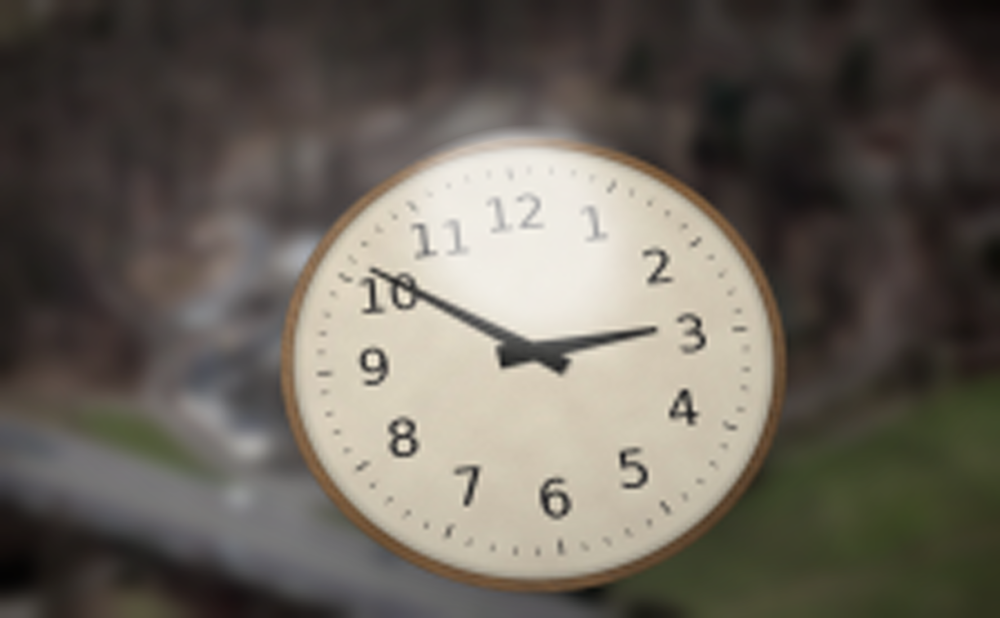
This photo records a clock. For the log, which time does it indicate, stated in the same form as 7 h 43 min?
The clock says 2 h 51 min
